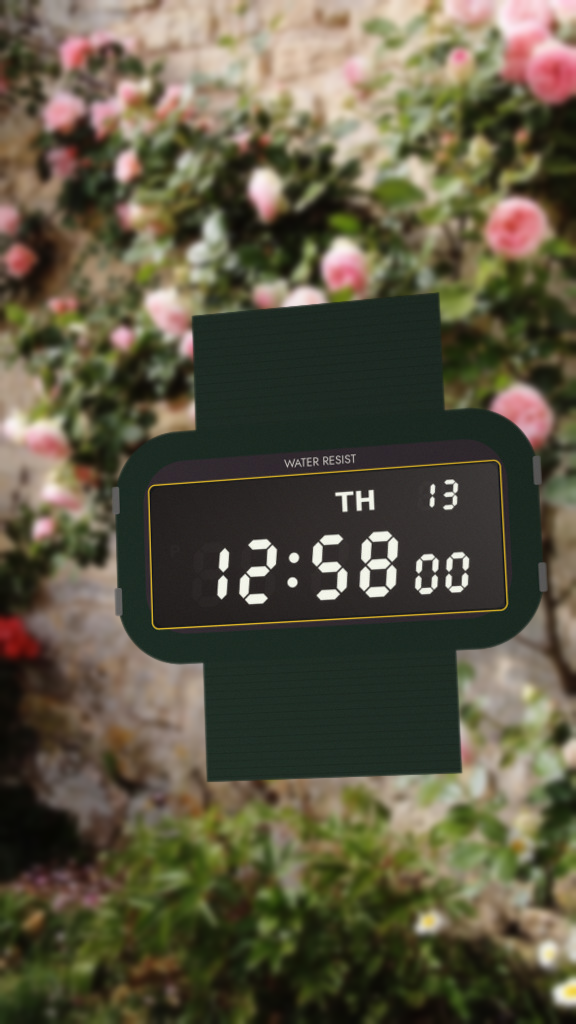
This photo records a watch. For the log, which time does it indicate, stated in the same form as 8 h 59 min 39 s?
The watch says 12 h 58 min 00 s
